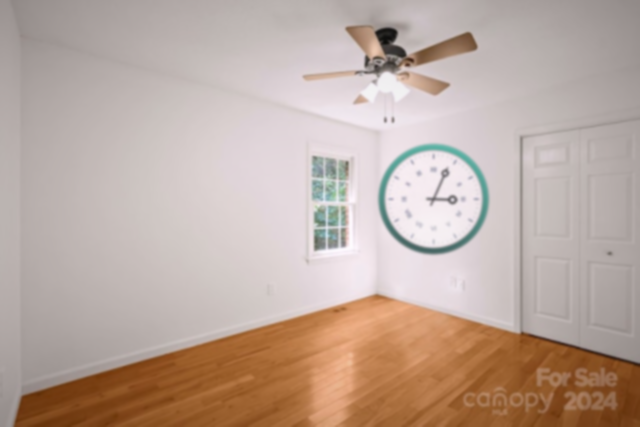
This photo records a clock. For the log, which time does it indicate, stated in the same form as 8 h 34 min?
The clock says 3 h 04 min
